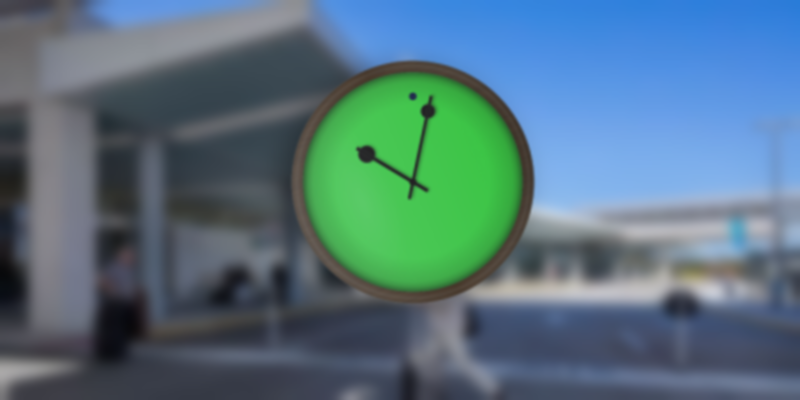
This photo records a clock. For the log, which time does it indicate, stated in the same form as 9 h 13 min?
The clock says 10 h 02 min
